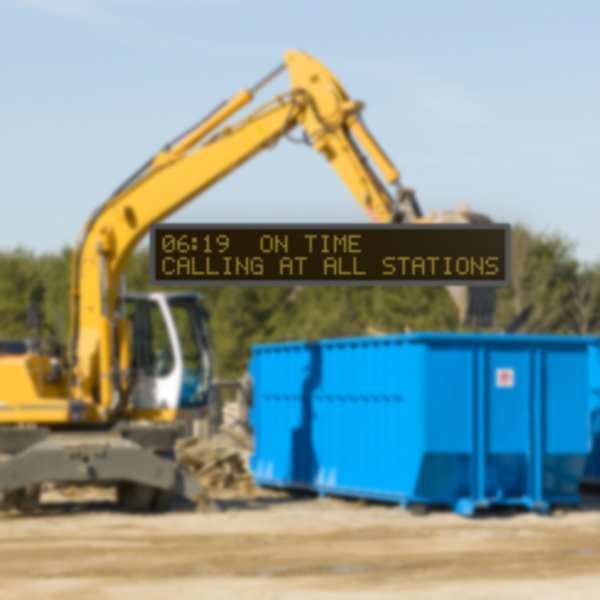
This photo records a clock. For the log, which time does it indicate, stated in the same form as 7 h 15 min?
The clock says 6 h 19 min
